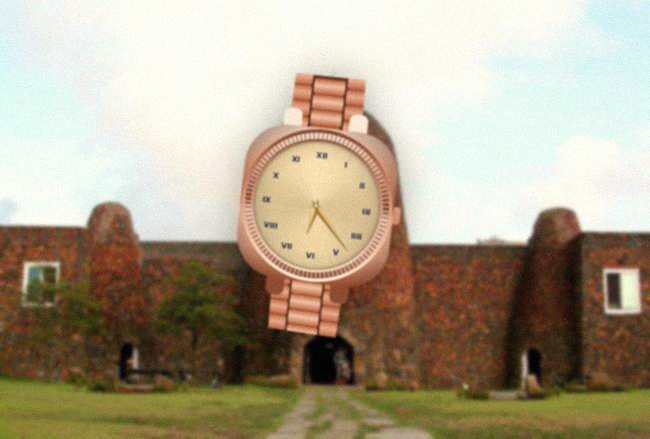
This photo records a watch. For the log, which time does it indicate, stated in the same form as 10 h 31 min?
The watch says 6 h 23 min
